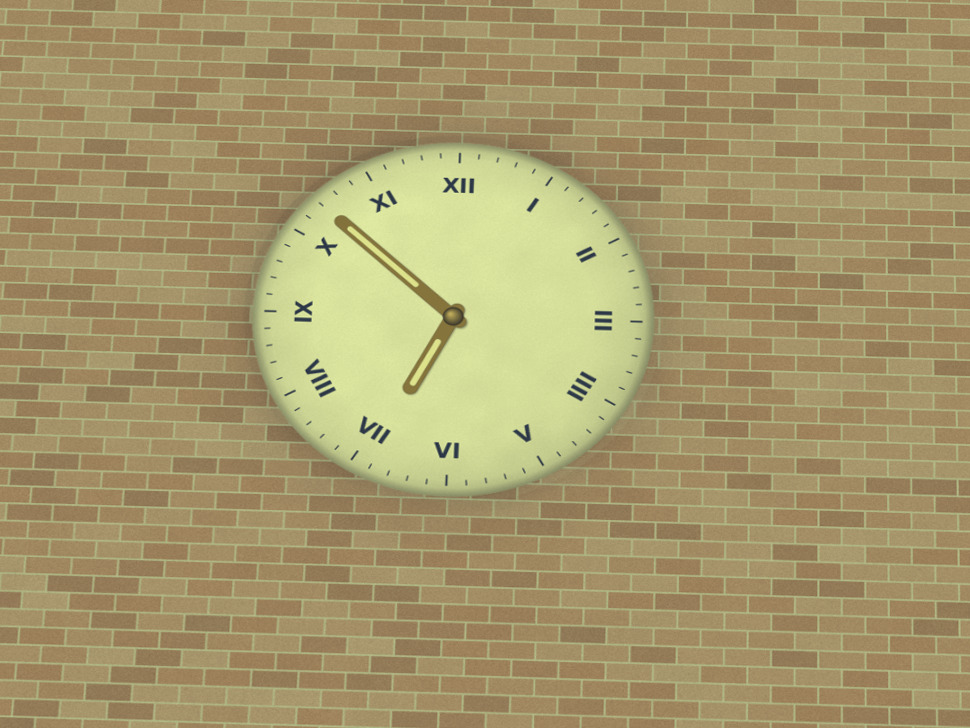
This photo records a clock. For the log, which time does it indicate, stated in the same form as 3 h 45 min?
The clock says 6 h 52 min
